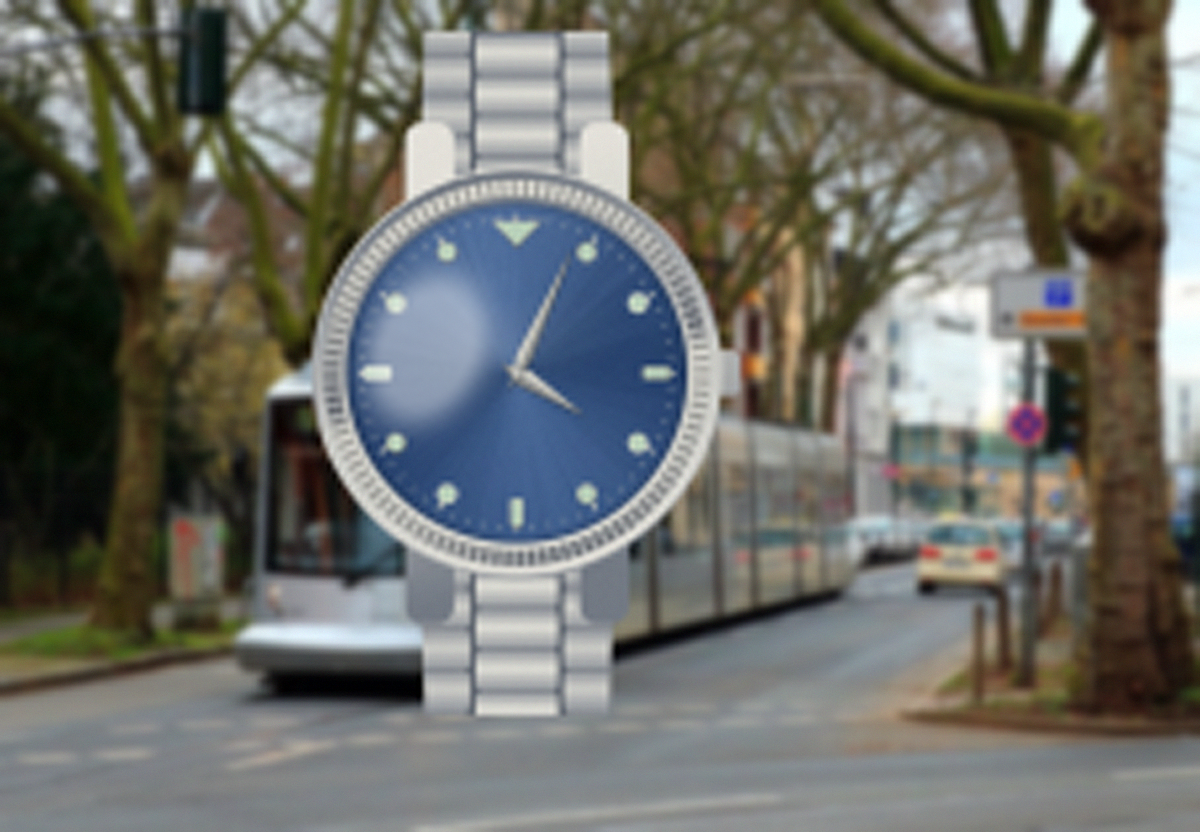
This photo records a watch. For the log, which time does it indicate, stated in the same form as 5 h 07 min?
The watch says 4 h 04 min
